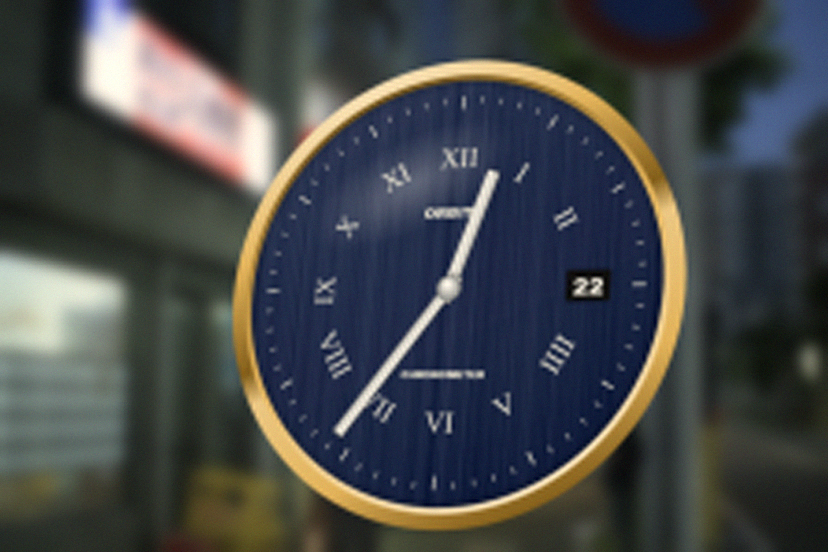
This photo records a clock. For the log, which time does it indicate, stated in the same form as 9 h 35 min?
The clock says 12 h 36 min
